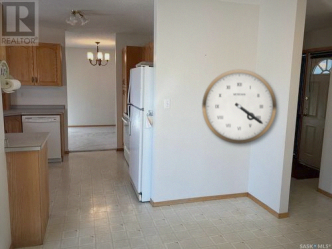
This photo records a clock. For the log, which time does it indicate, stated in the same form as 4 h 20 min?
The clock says 4 h 21 min
